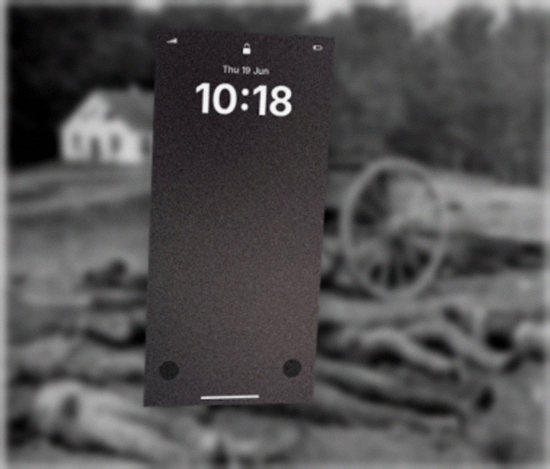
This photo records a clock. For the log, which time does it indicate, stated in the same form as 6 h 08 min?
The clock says 10 h 18 min
